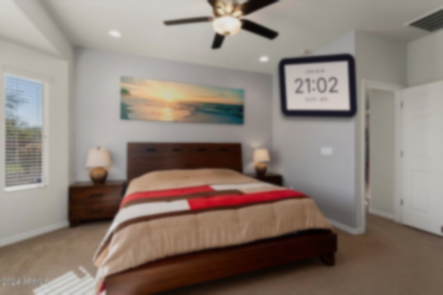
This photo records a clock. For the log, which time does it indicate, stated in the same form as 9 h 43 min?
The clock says 21 h 02 min
